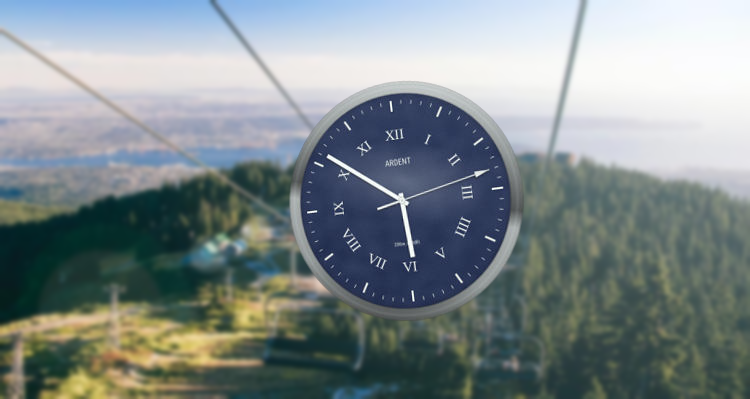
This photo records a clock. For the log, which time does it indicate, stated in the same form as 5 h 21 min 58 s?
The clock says 5 h 51 min 13 s
